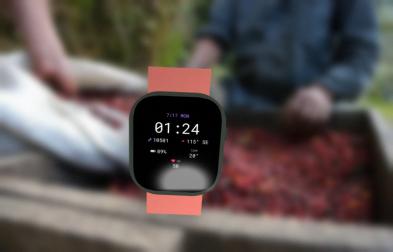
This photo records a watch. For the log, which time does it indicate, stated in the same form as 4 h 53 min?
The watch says 1 h 24 min
